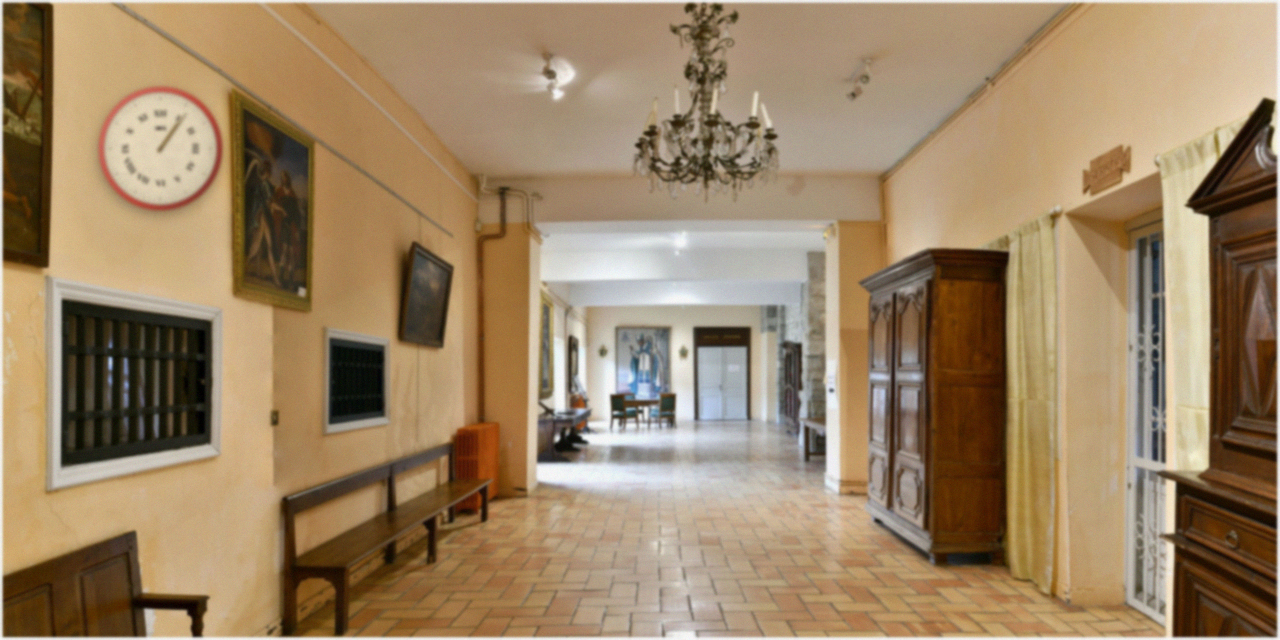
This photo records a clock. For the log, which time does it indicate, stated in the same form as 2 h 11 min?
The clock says 1 h 06 min
